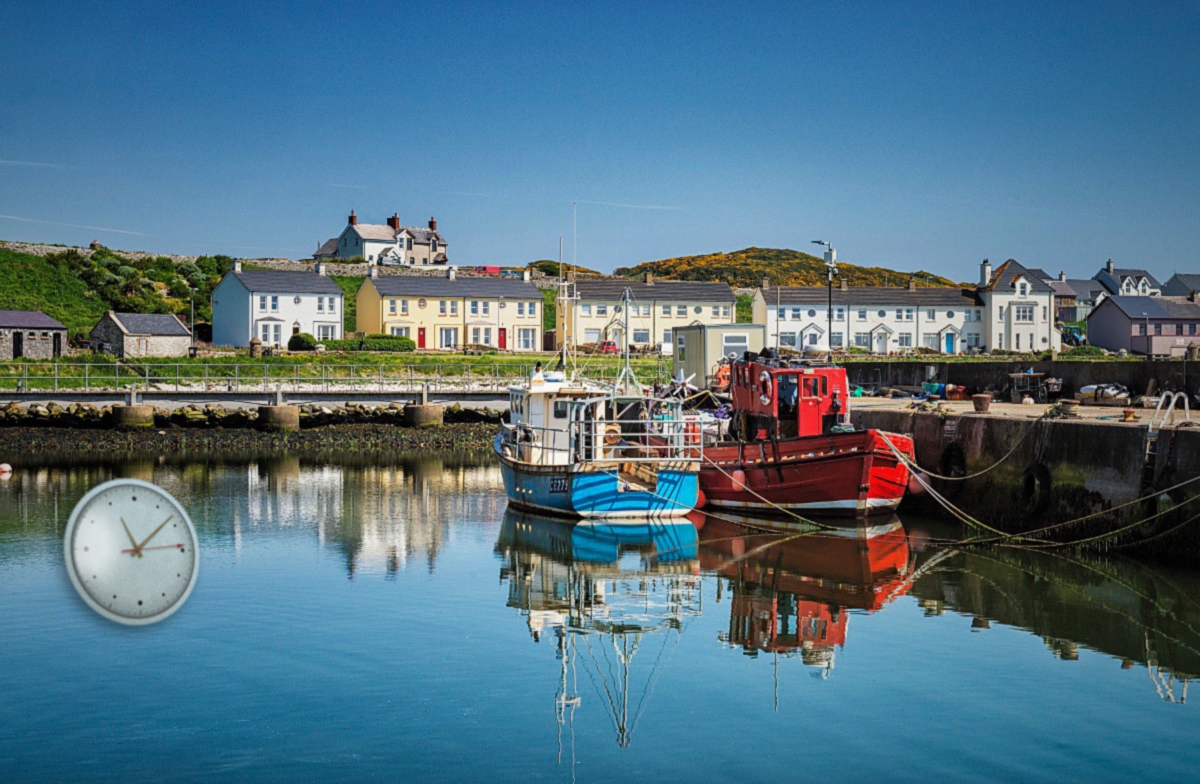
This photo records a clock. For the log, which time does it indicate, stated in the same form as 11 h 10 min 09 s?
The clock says 11 h 08 min 14 s
